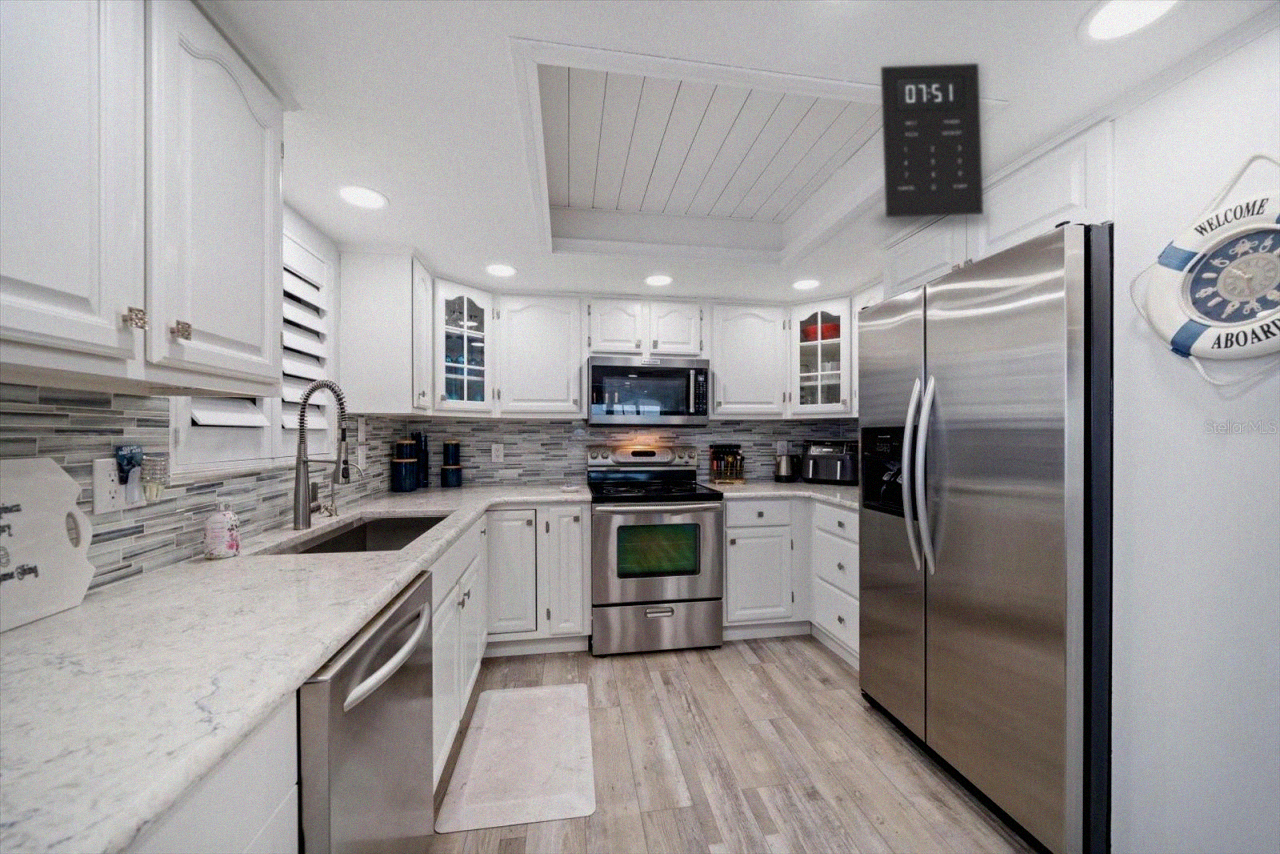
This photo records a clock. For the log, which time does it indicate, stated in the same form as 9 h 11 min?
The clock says 7 h 51 min
